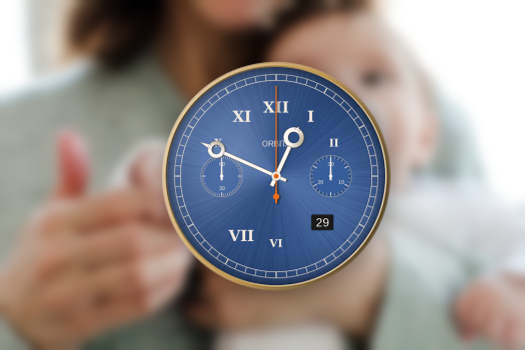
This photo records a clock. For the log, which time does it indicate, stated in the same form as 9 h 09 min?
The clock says 12 h 49 min
